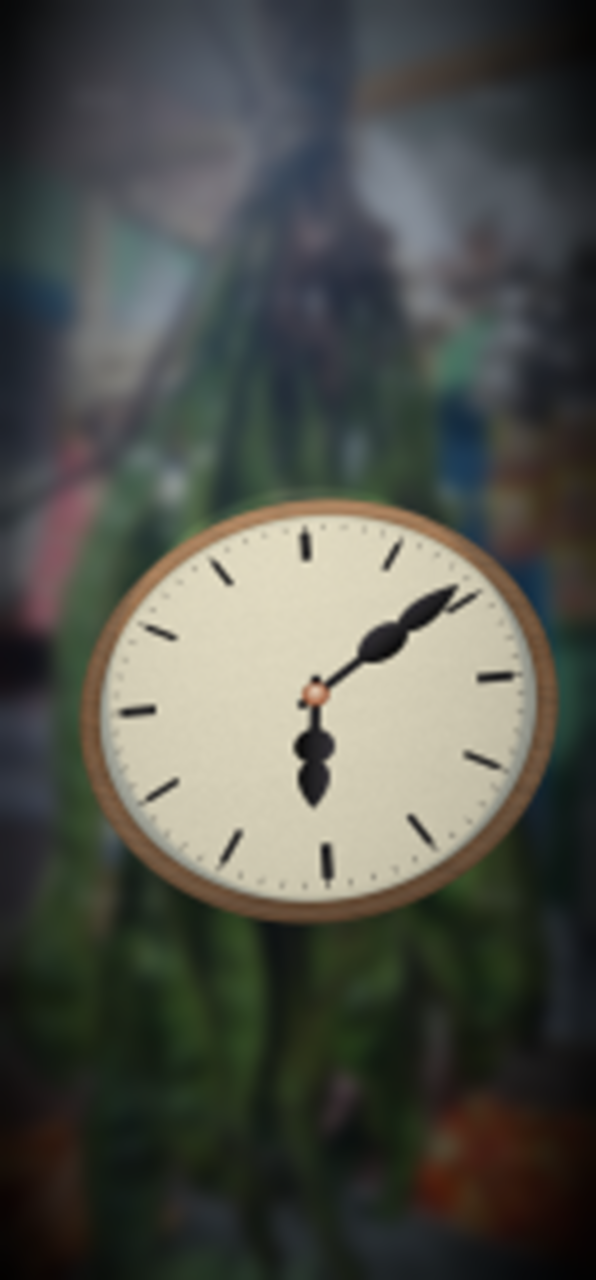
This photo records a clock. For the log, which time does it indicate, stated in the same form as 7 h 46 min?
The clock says 6 h 09 min
